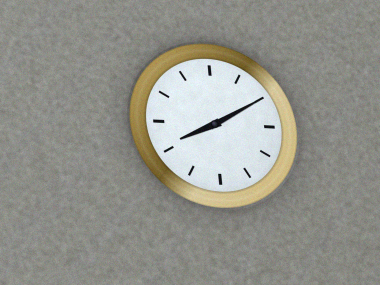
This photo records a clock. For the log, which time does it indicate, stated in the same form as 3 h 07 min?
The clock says 8 h 10 min
